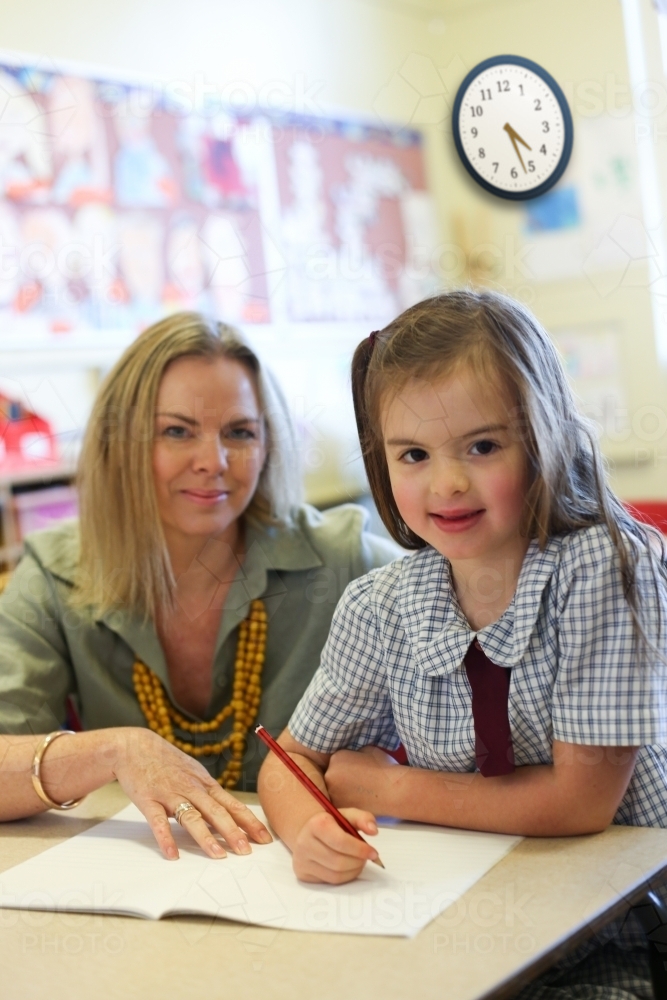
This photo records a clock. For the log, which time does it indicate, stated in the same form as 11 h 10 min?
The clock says 4 h 27 min
